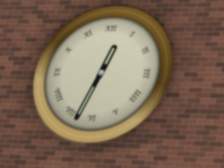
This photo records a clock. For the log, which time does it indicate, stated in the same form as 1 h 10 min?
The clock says 12 h 33 min
